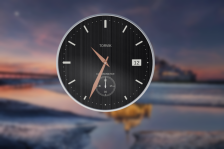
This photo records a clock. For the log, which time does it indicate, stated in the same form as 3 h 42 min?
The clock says 10 h 34 min
